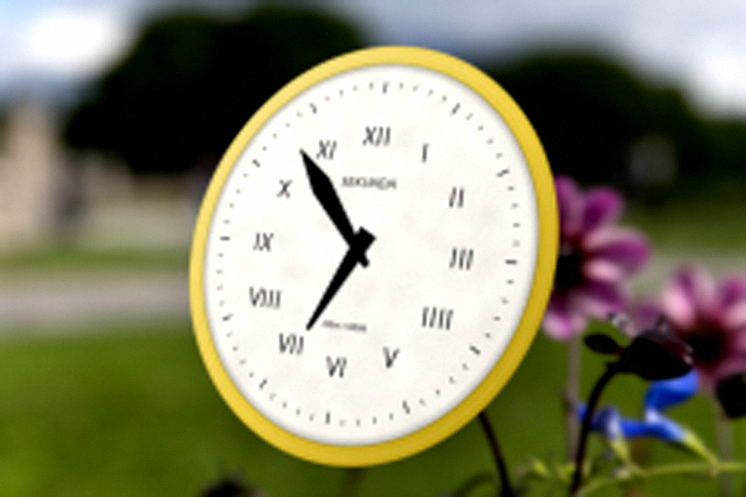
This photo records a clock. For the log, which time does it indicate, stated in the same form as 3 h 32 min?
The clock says 6 h 53 min
